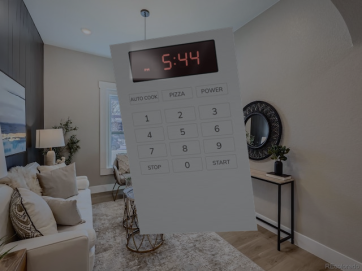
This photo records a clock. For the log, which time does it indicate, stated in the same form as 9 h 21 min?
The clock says 5 h 44 min
